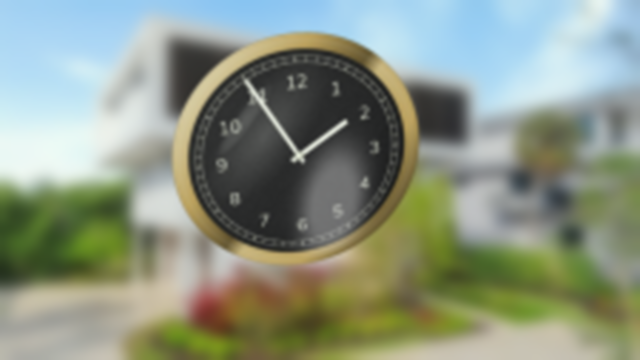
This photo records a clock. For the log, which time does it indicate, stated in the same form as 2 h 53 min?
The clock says 1 h 55 min
